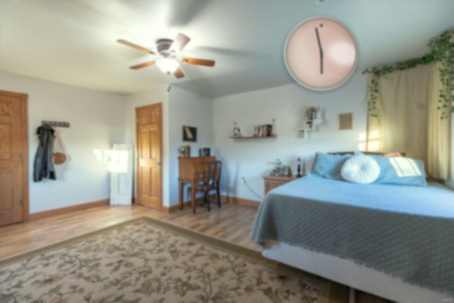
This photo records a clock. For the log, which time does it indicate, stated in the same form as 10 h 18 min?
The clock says 5 h 58 min
